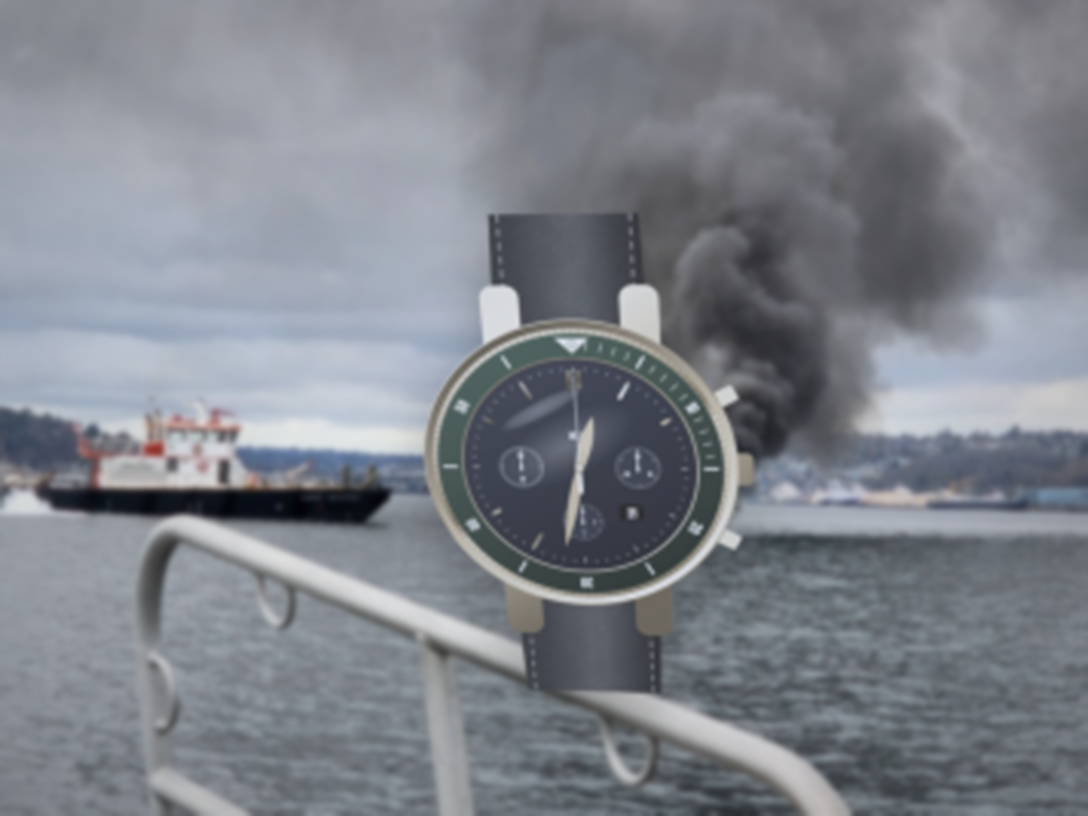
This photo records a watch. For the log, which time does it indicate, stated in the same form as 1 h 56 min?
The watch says 12 h 32 min
